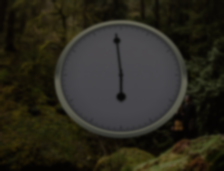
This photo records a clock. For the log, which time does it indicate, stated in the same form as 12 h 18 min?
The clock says 5 h 59 min
